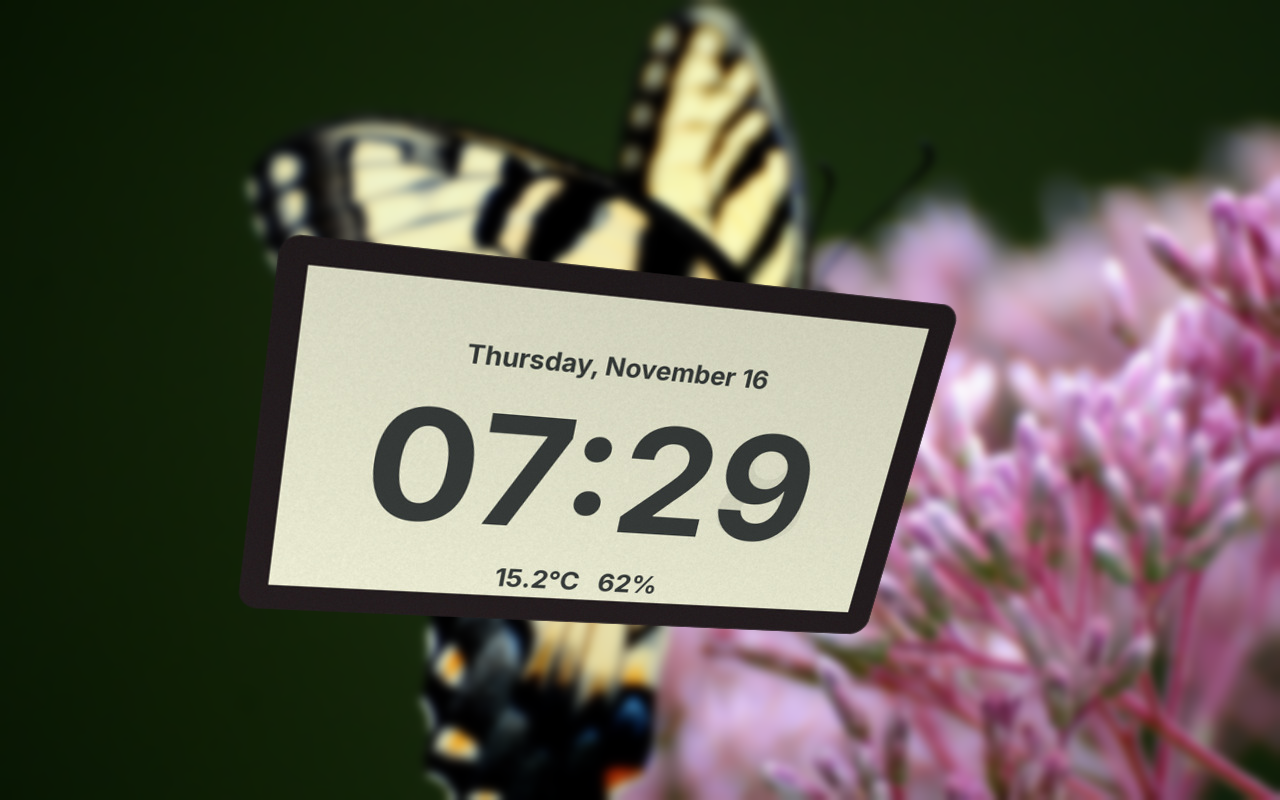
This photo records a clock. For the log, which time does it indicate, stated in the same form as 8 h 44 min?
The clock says 7 h 29 min
